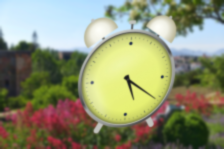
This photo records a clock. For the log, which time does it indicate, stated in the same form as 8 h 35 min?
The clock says 5 h 21 min
